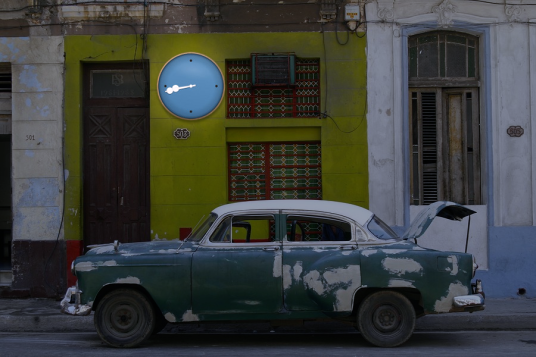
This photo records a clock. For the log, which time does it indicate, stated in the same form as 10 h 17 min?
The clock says 8 h 43 min
